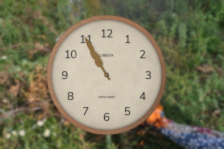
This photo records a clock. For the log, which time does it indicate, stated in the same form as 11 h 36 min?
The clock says 10 h 55 min
